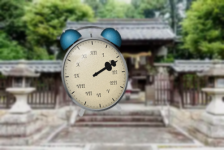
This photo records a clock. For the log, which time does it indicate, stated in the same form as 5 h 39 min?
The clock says 2 h 11 min
